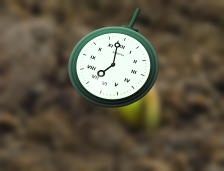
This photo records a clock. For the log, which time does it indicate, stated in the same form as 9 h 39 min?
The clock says 6 h 58 min
